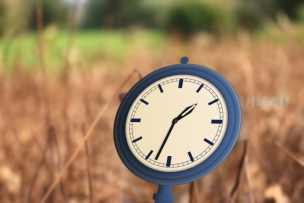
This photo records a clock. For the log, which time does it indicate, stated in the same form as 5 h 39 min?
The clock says 1 h 33 min
